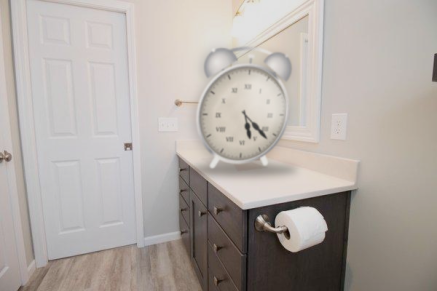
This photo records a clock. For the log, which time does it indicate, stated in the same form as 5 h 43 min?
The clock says 5 h 22 min
